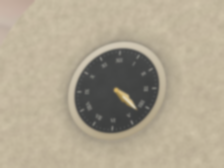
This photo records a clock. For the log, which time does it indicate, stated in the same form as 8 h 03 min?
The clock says 4 h 22 min
